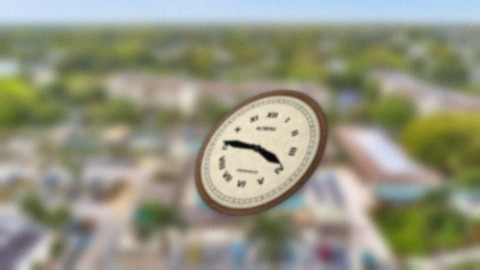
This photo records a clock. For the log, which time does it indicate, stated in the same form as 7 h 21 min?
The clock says 3 h 46 min
